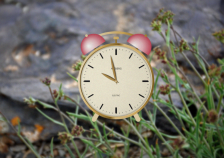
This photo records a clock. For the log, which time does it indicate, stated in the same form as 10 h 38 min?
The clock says 9 h 58 min
